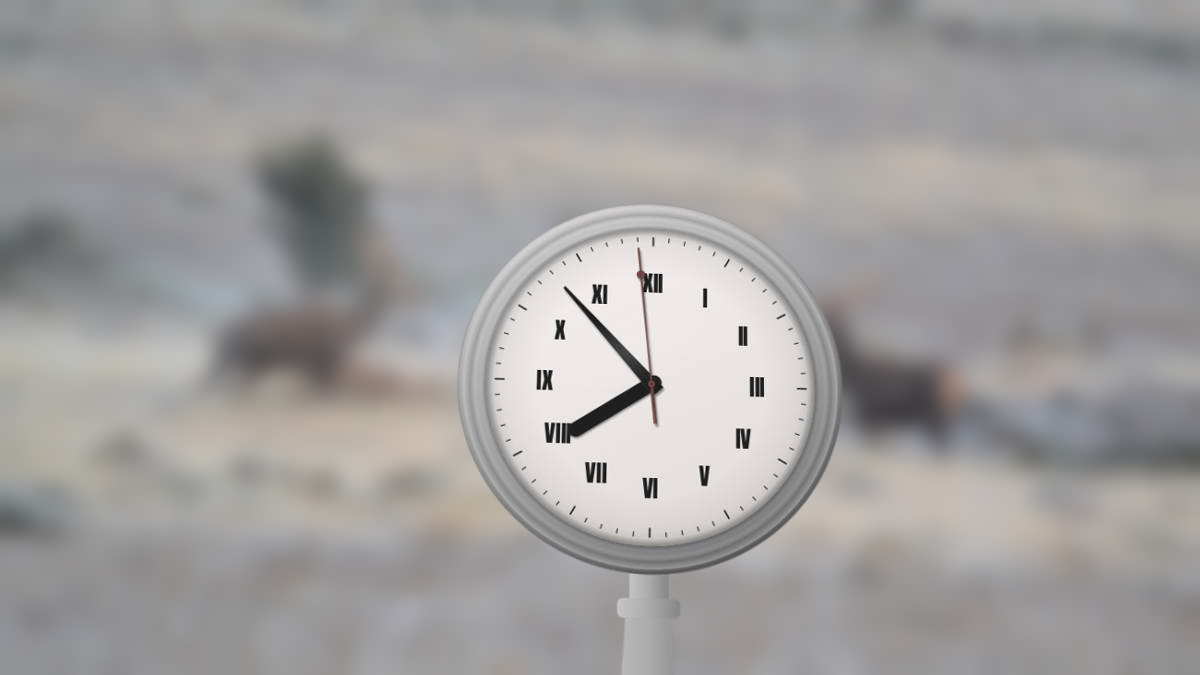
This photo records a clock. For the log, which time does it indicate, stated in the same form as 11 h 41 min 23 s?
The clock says 7 h 52 min 59 s
